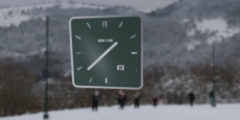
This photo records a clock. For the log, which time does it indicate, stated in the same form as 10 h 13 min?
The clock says 1 h 38 min
